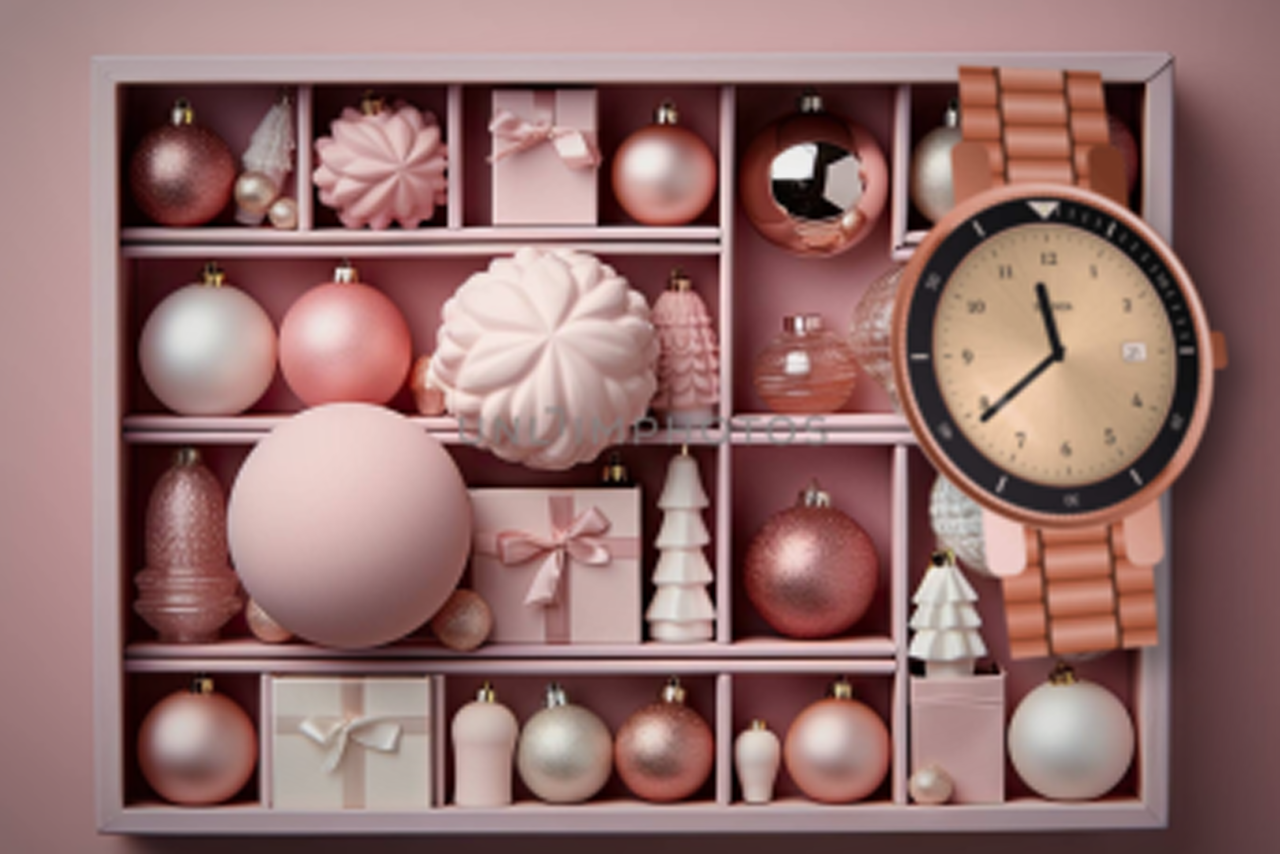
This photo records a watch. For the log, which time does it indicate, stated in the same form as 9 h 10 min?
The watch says 11 h 39 min
